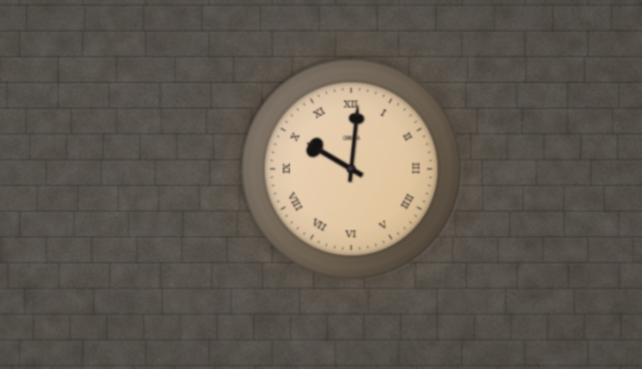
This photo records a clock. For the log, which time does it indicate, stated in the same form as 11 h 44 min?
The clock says 10 h 01 min
